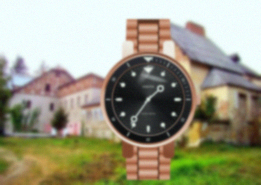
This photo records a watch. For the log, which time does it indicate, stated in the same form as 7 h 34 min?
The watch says 1 h 36 min
